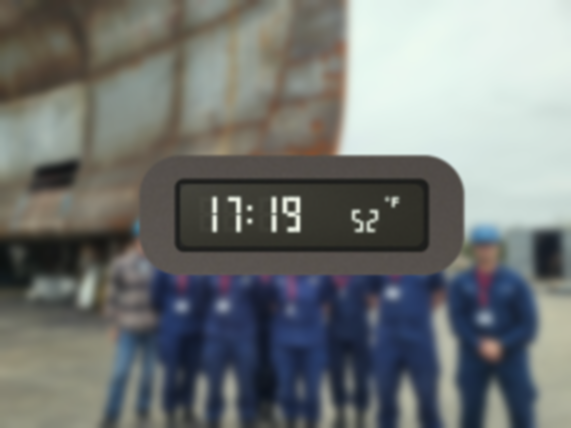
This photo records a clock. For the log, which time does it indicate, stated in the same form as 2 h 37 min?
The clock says 17 h 19 min
